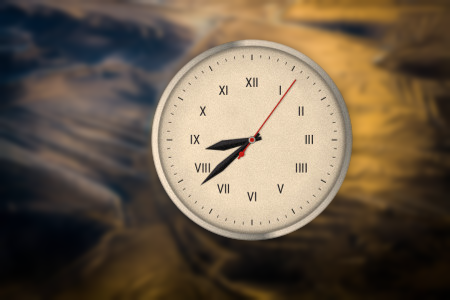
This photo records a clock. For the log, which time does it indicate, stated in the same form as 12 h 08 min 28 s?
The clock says 8 h 38 min 06 s
